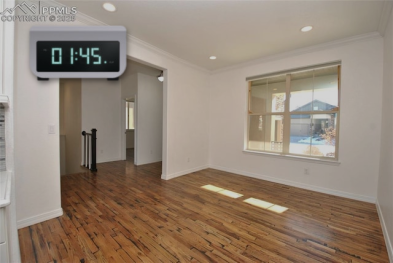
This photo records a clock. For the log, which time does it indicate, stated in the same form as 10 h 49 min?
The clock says 1 h 45 min
